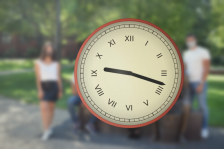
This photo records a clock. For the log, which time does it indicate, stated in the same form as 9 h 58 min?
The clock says 9 h 18 min
